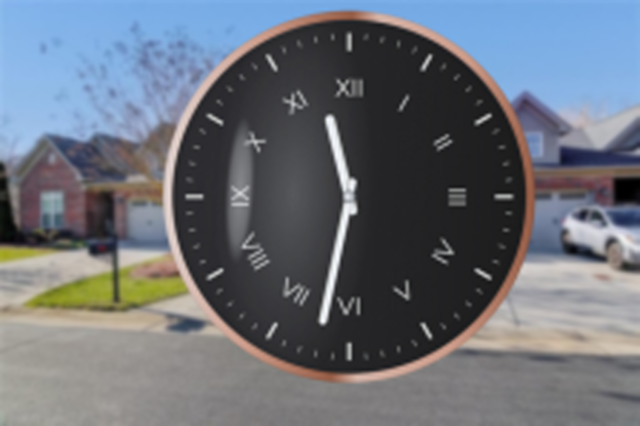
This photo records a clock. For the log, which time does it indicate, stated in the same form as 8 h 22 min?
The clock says 11 h 32 min
